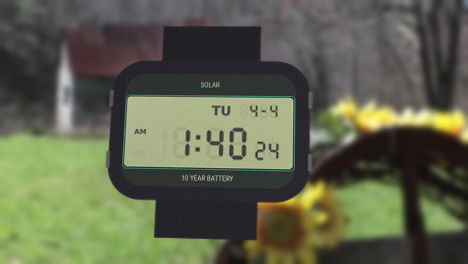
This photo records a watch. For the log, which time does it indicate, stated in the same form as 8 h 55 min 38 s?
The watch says 1 h 40 min 24 s
